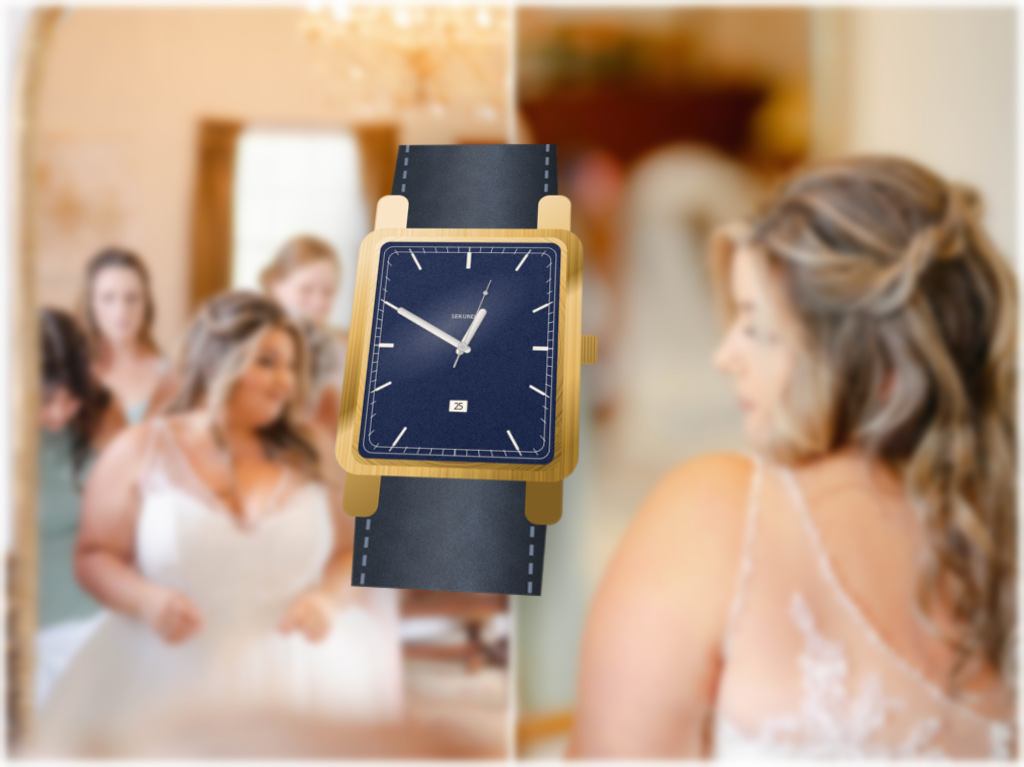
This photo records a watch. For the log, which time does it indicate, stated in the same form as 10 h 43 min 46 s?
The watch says 12 h 50 min 03 s
